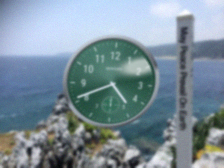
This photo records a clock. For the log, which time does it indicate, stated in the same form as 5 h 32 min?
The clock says 4 h 41 min
